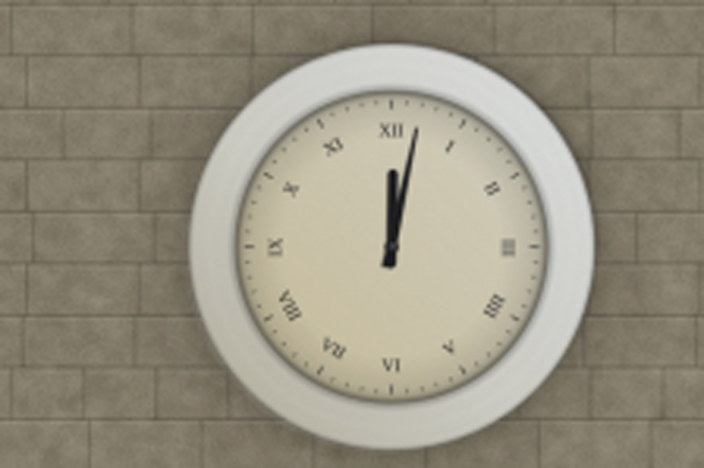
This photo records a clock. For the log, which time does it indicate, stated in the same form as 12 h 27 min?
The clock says 12 h 02 min
